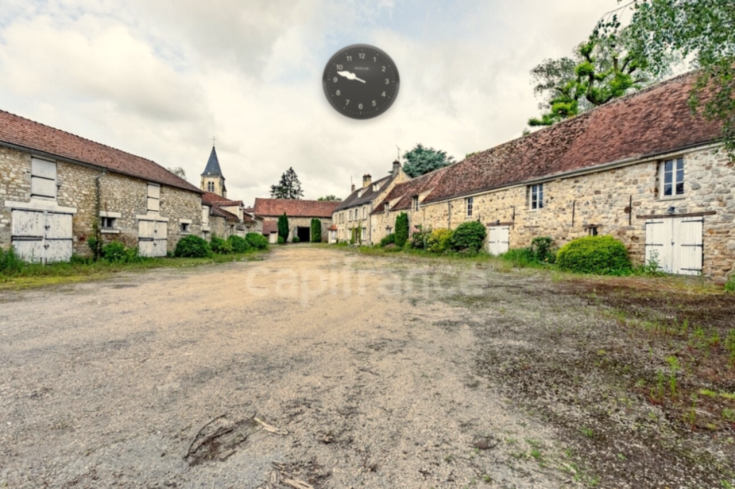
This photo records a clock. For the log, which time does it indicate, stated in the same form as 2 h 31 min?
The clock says 9 h 48 min
